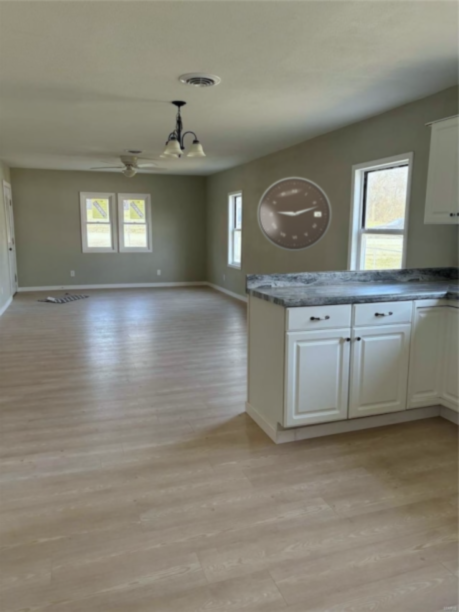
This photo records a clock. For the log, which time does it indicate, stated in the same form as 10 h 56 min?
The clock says 9 h 12 min
